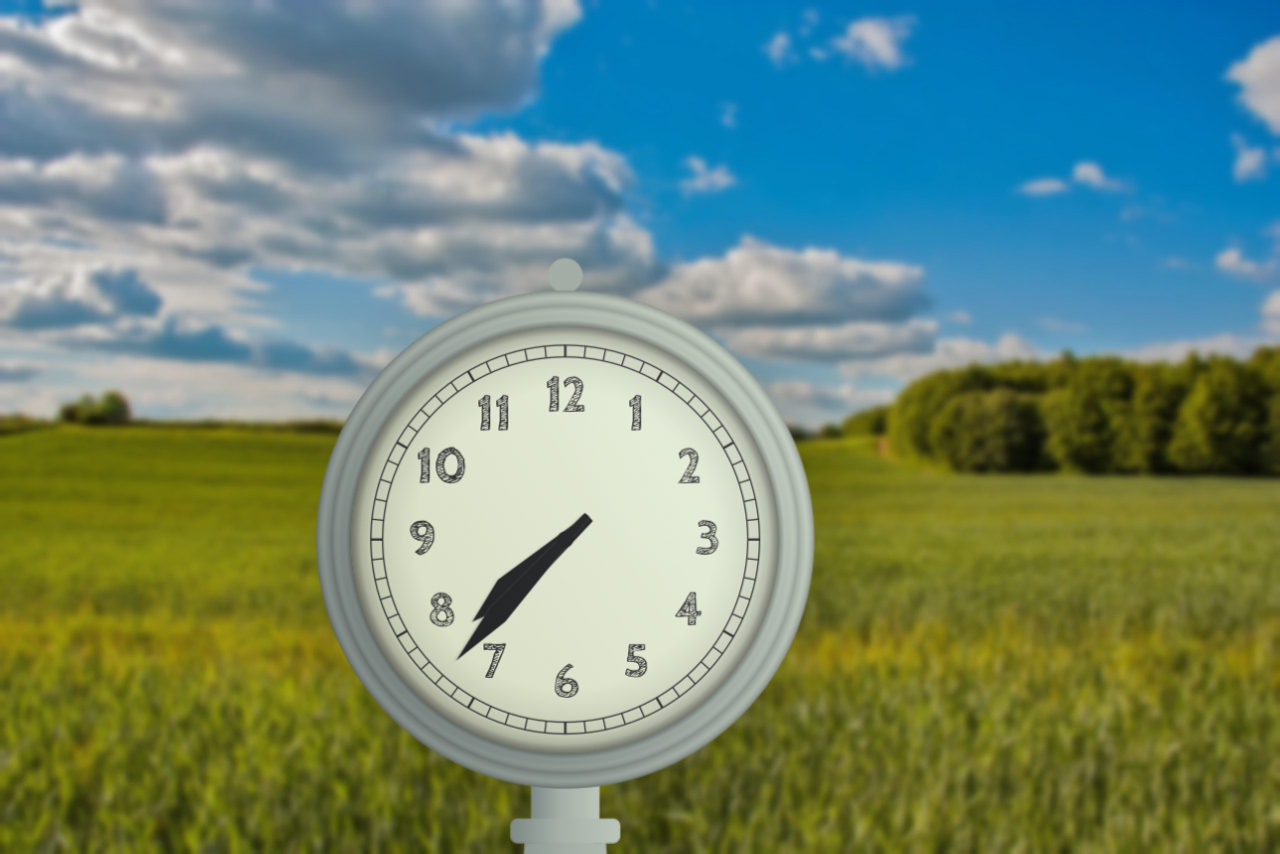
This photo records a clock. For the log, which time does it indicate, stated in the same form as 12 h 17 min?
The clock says 7 h 37 min
